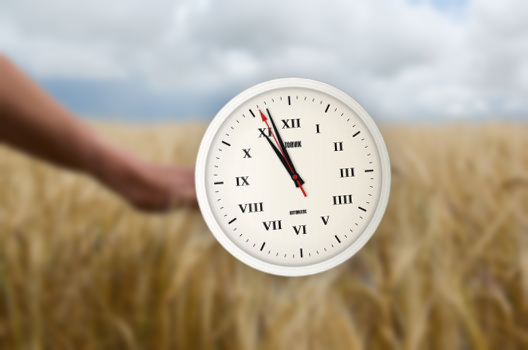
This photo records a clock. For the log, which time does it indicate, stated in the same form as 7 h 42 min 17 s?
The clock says 10 h 56 min 56 s
